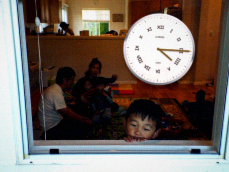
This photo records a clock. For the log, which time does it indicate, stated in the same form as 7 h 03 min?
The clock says 4 h 15 min
